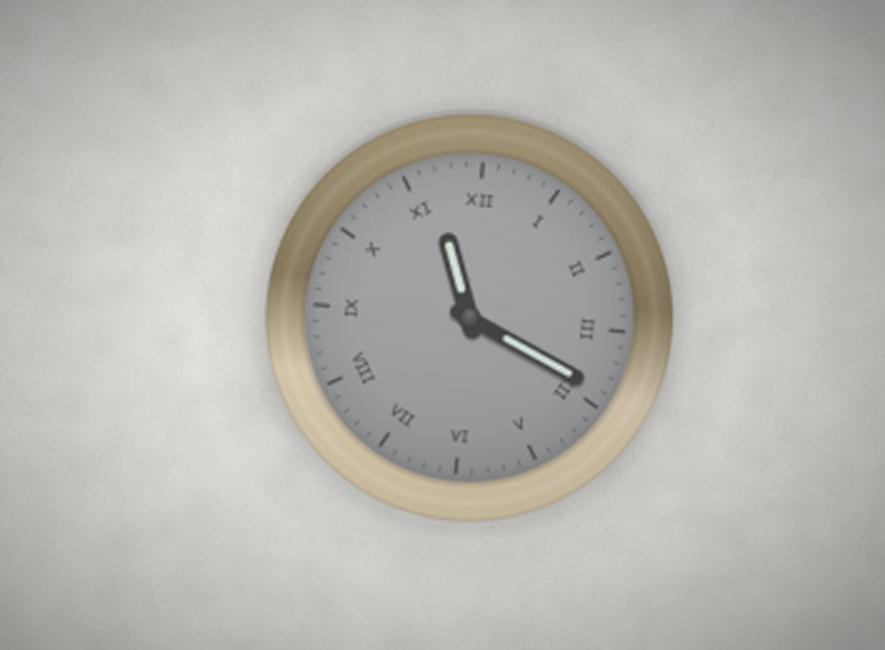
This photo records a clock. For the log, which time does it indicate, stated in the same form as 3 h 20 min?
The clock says 11 h 19 min
